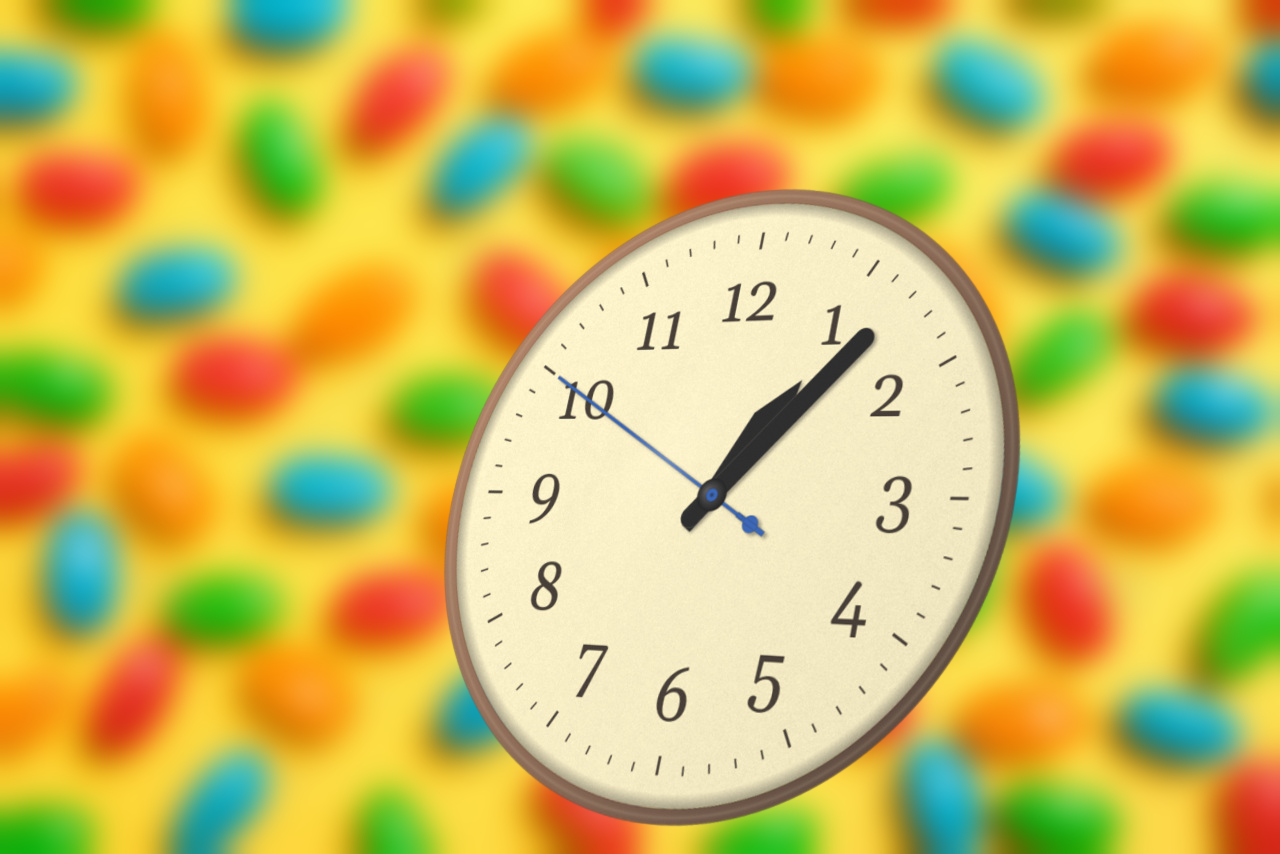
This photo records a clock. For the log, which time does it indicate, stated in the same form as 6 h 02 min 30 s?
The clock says 1 h 06 min 50 s
